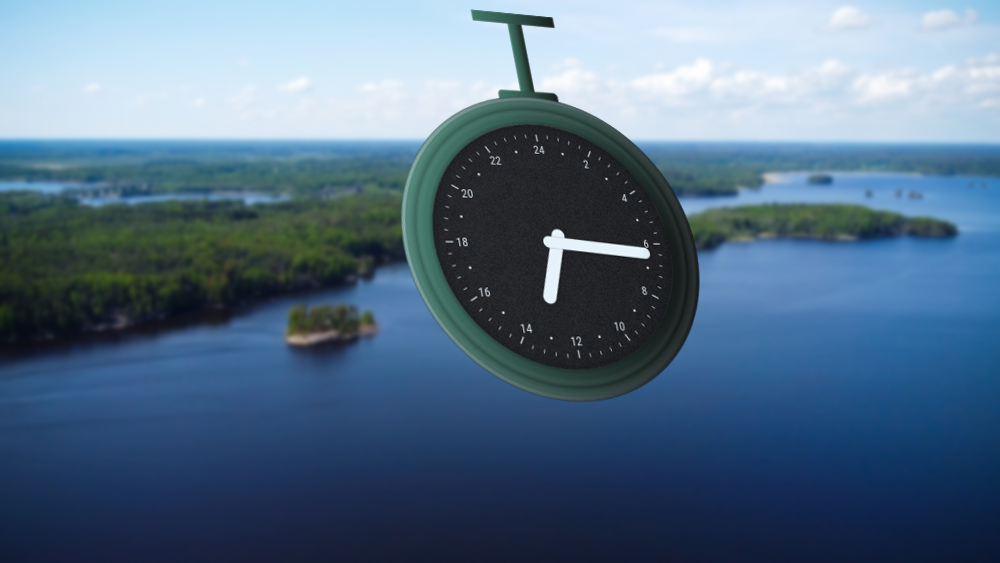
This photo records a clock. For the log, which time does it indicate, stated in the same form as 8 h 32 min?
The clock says 13 h 16 min
